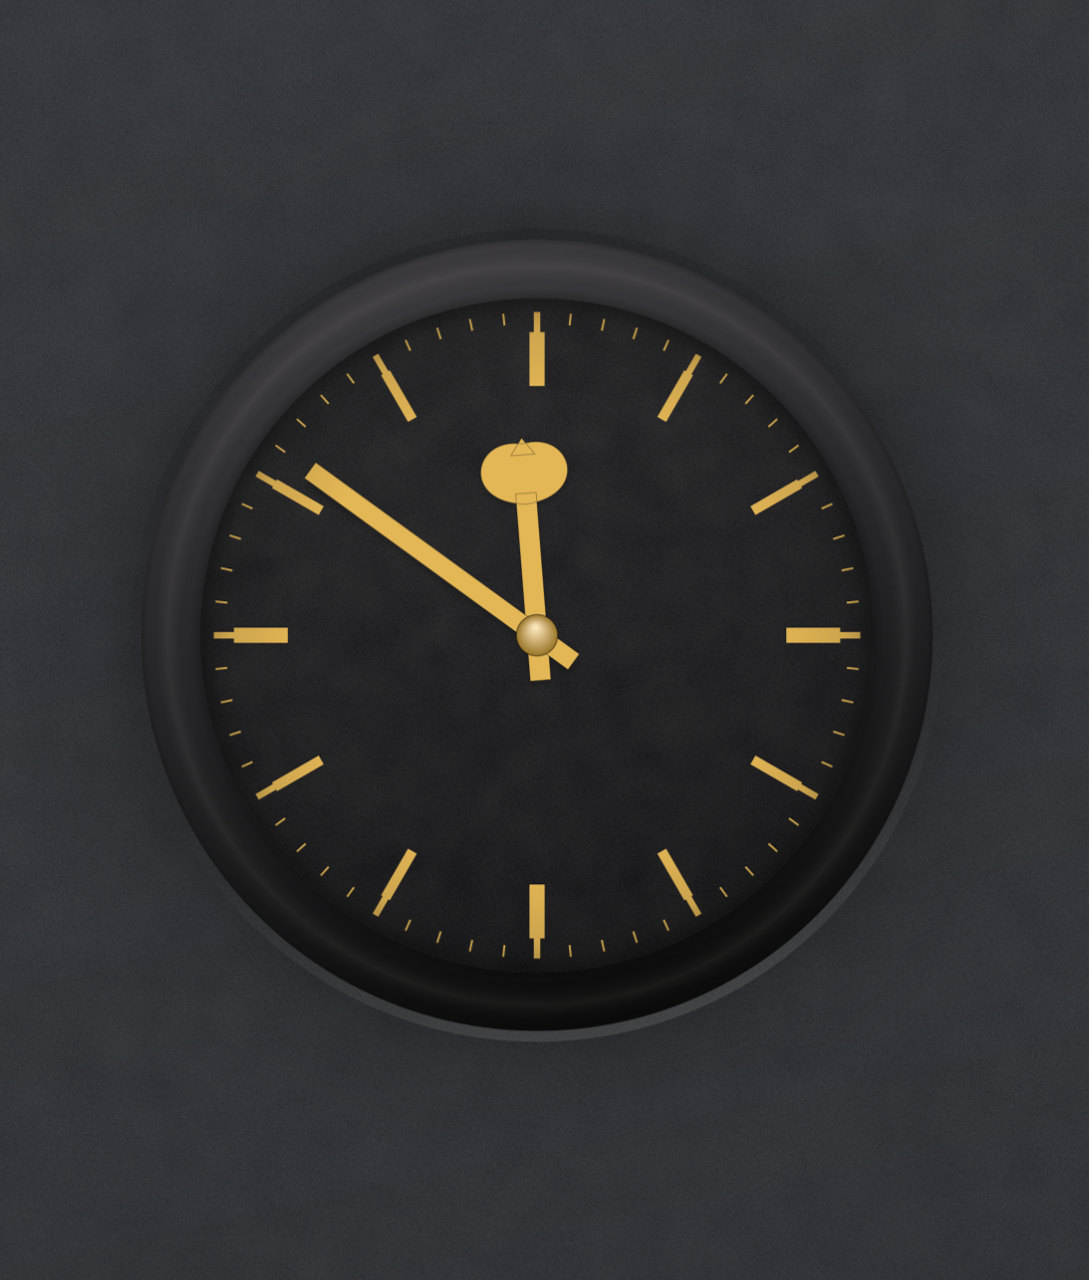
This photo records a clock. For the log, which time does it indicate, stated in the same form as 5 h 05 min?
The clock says 11 h 51 min
